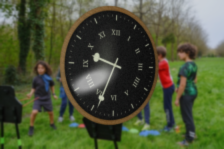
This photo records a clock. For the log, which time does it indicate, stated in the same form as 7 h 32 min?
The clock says 9 h 34 min
